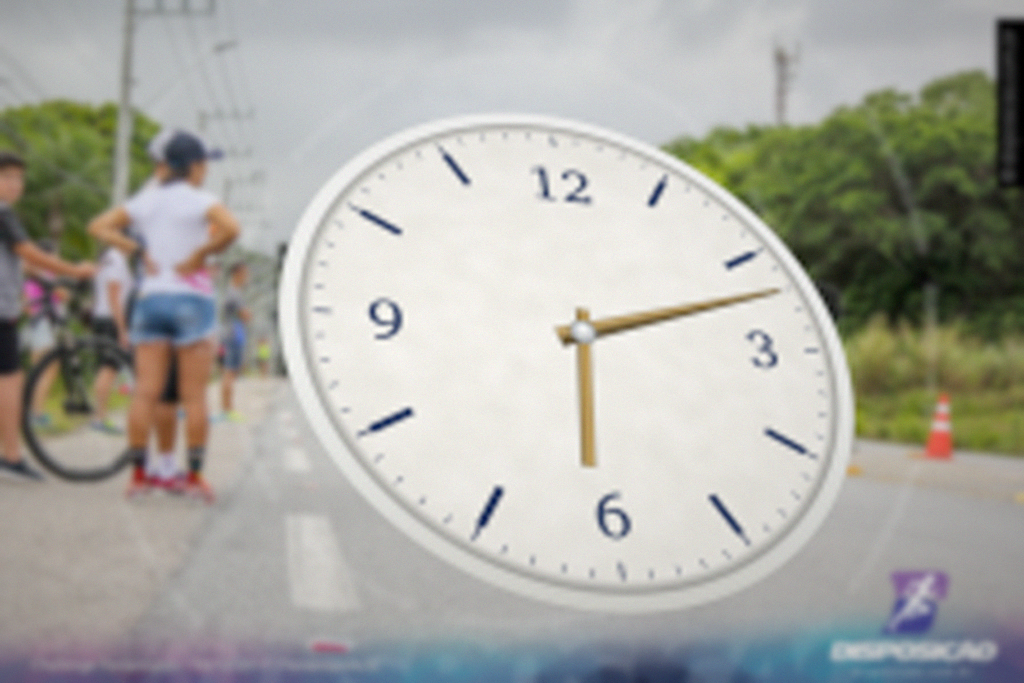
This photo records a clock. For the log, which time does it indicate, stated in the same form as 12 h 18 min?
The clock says 6 h 12 min
